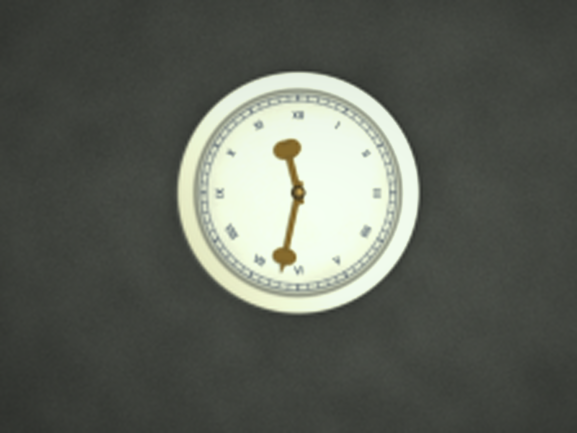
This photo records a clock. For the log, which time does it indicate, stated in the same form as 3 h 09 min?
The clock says 11 h 32 min
